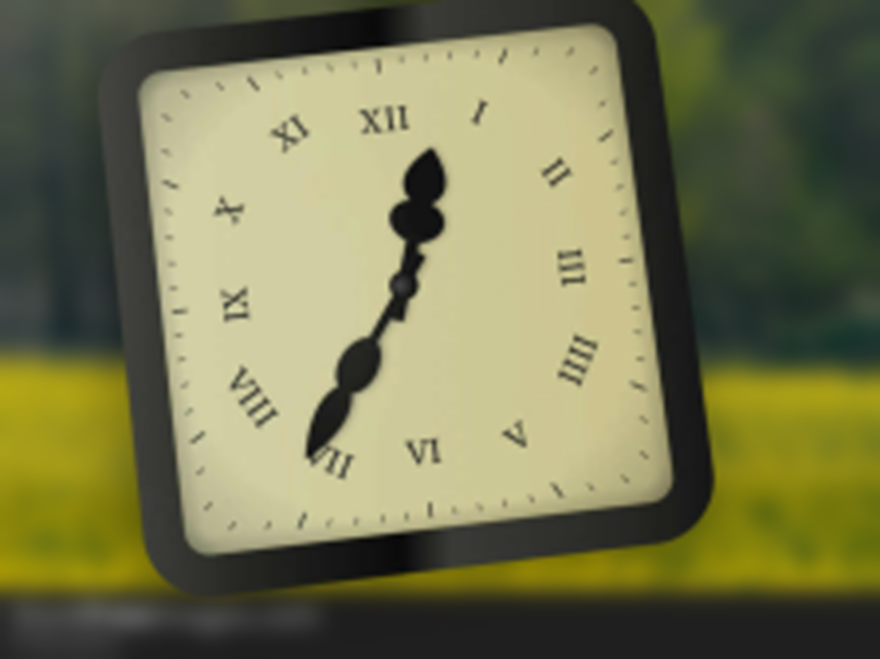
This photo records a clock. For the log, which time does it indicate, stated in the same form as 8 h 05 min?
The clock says 12 h 36 min
